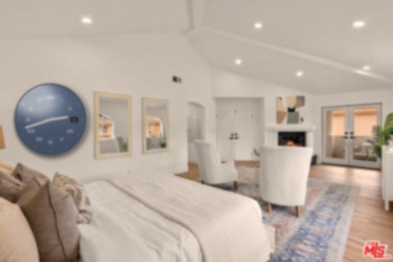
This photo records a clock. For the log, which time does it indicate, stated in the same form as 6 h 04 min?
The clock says 2 h 42 min
